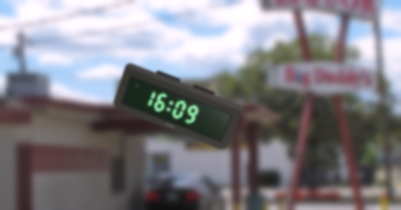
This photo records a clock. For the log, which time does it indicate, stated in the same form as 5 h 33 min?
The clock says 16 h 09 min
